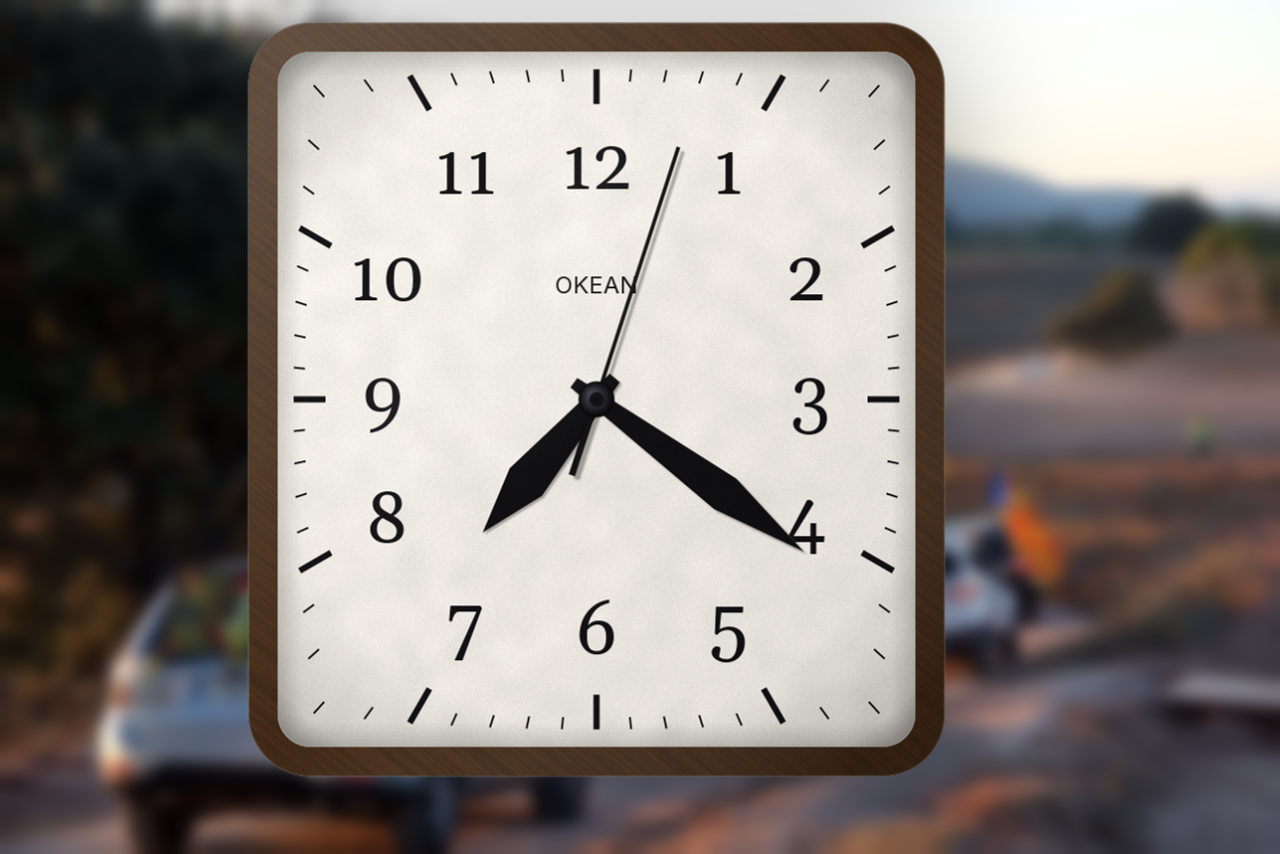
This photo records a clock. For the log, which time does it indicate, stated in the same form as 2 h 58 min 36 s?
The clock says 7 h 21 min 03 s
